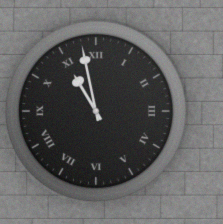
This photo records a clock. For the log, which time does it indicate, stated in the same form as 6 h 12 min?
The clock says 10 h 58 min
